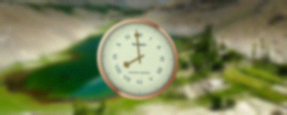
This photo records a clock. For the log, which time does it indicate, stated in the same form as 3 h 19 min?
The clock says 7 h 59 min
